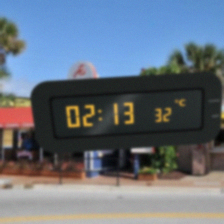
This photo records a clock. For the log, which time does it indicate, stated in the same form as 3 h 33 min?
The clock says 2 h 13 min
